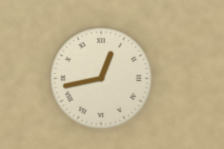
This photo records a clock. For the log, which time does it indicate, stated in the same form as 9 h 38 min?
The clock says 12 h 43 min
